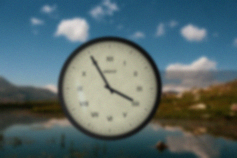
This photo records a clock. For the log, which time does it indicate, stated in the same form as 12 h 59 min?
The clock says 3 h 55 min
